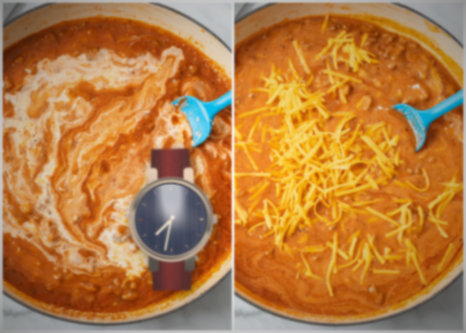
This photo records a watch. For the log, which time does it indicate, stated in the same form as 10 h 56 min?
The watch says 7 h 32 min
